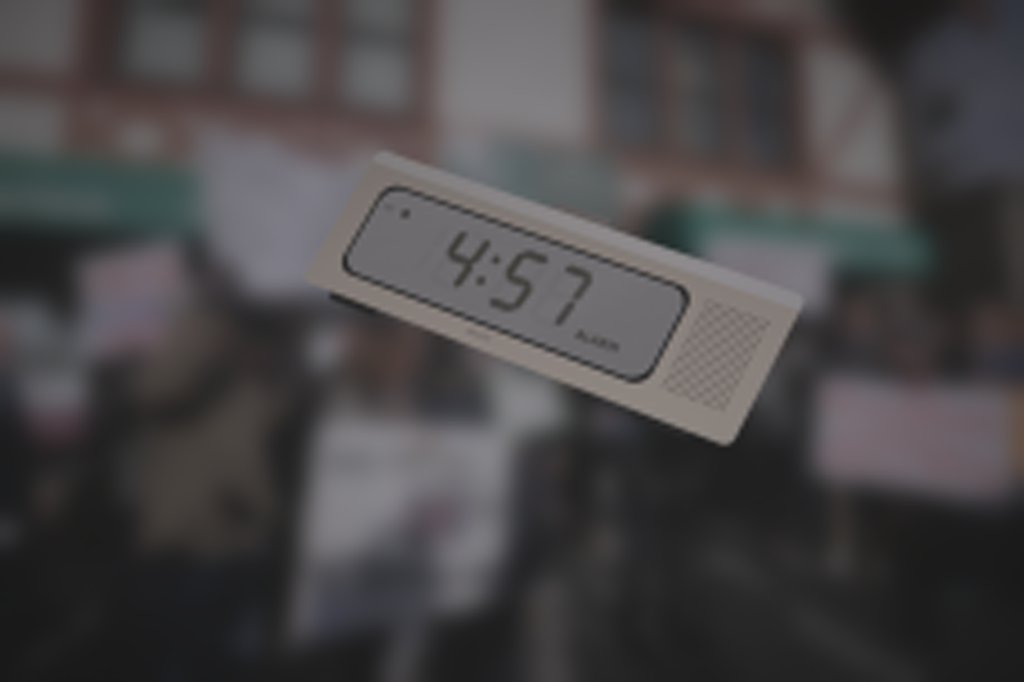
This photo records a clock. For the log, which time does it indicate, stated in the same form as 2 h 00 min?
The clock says 4 h 57 min
